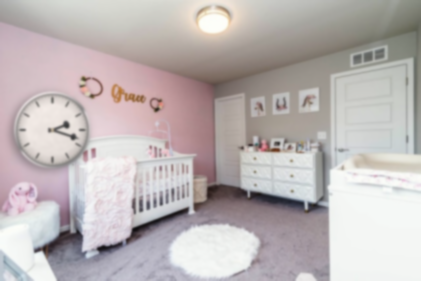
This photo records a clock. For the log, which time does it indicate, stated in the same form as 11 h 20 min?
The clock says 2 h 18 min
